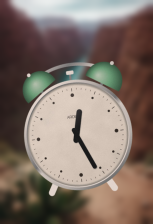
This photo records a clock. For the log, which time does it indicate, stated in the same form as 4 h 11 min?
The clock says 12 h 26 min
